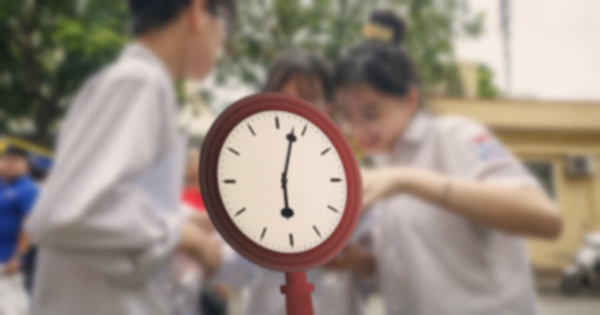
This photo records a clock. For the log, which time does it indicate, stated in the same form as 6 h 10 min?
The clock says 6 h 03 min
